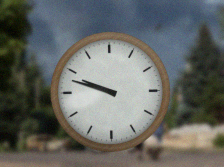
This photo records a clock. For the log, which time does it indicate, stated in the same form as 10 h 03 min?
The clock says 9 h 48 min
